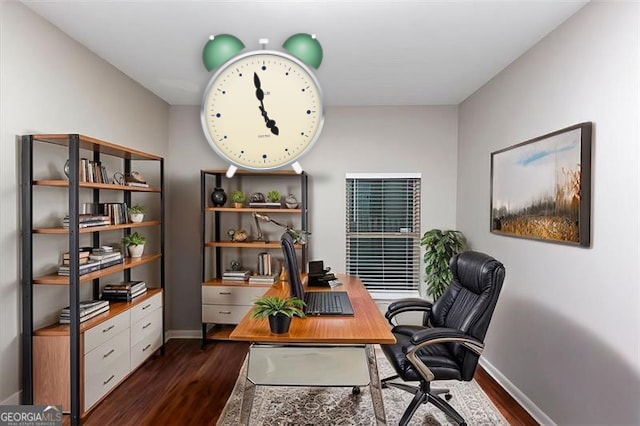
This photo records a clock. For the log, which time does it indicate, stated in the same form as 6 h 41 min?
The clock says 4 h 58 min
